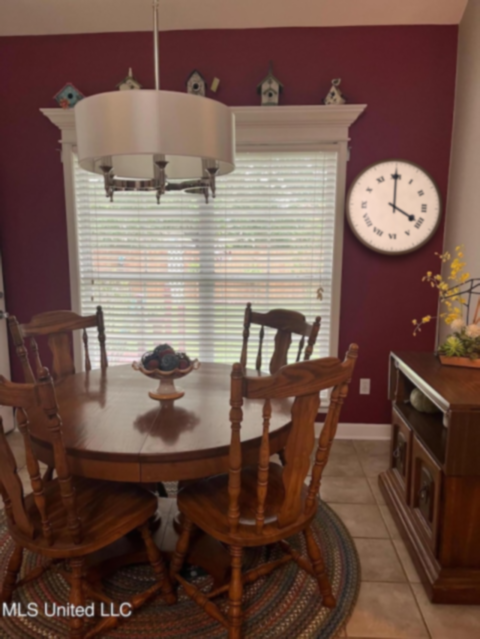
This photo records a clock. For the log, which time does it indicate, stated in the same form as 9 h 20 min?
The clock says 4 h 00 min
